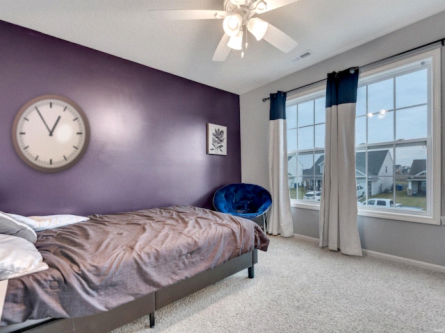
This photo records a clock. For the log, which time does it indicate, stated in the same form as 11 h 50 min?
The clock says 12 h 55 min
